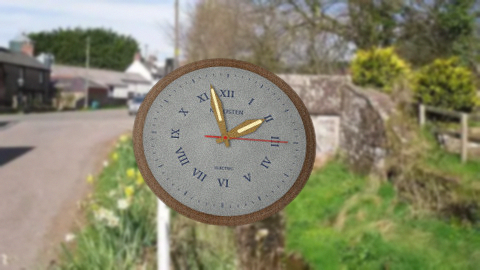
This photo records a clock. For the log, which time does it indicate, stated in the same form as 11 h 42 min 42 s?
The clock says 1 h 57 min 15 s
